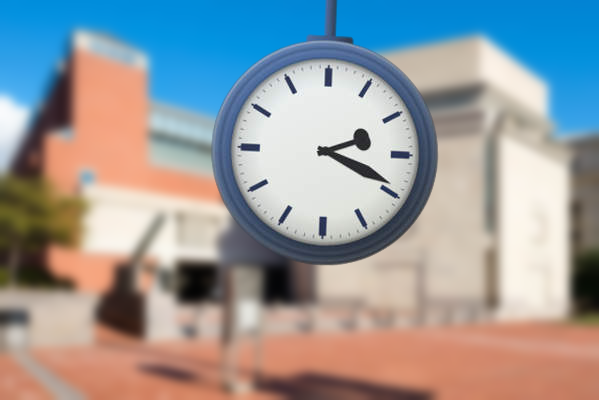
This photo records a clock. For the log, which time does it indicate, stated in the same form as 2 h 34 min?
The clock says 2 h 19 min
